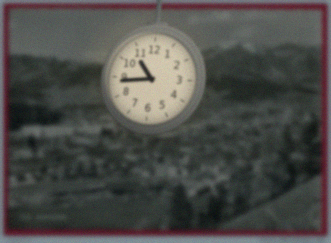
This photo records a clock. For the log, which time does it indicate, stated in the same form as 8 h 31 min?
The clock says 10 h 44 min
